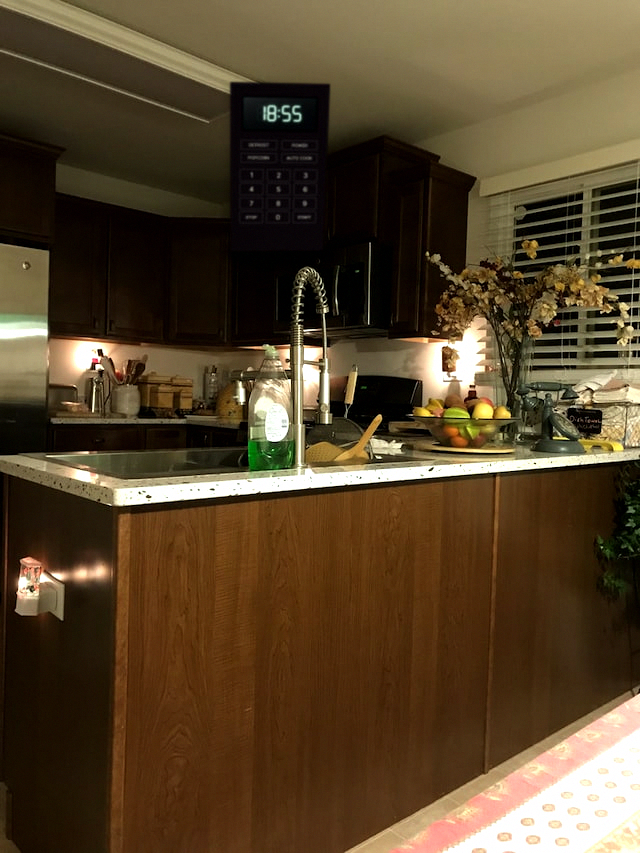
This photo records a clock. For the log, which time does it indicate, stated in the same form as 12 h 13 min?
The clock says 18 h 55 min
